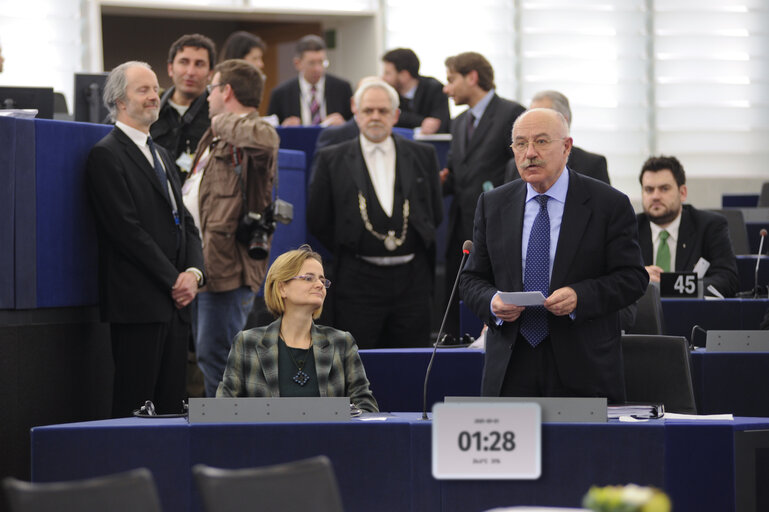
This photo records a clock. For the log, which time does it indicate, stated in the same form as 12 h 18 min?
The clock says 1 h 28 min
